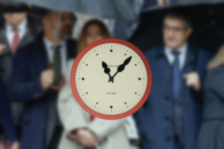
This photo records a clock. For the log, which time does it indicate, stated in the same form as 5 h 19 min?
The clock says 11 h 07 min
